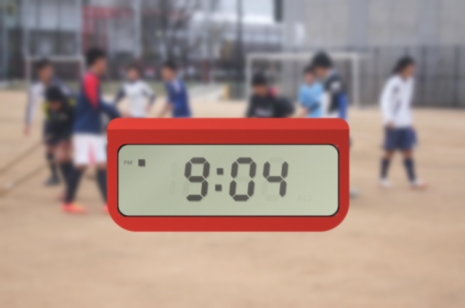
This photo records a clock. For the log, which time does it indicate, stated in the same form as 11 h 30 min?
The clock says 9 h 04 min
